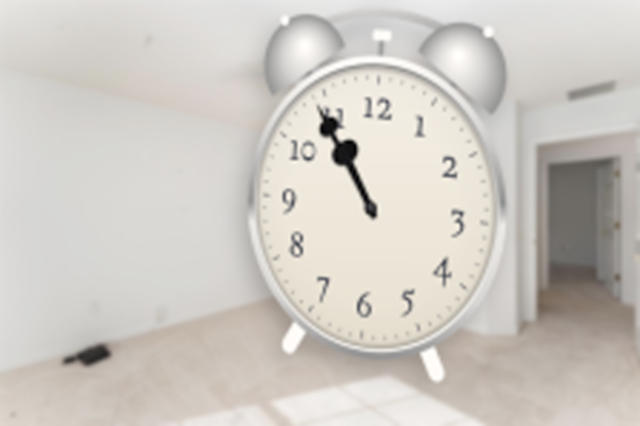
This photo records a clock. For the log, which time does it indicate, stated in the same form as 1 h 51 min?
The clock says 10 h 54 min
